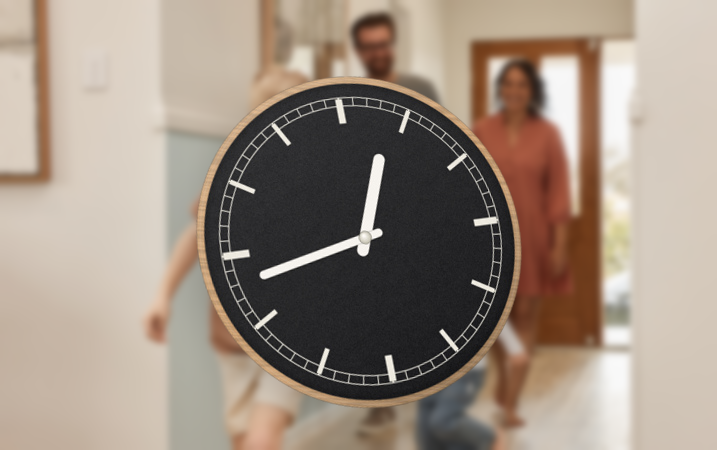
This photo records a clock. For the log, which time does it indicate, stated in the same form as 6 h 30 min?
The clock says 12 h 43 min
